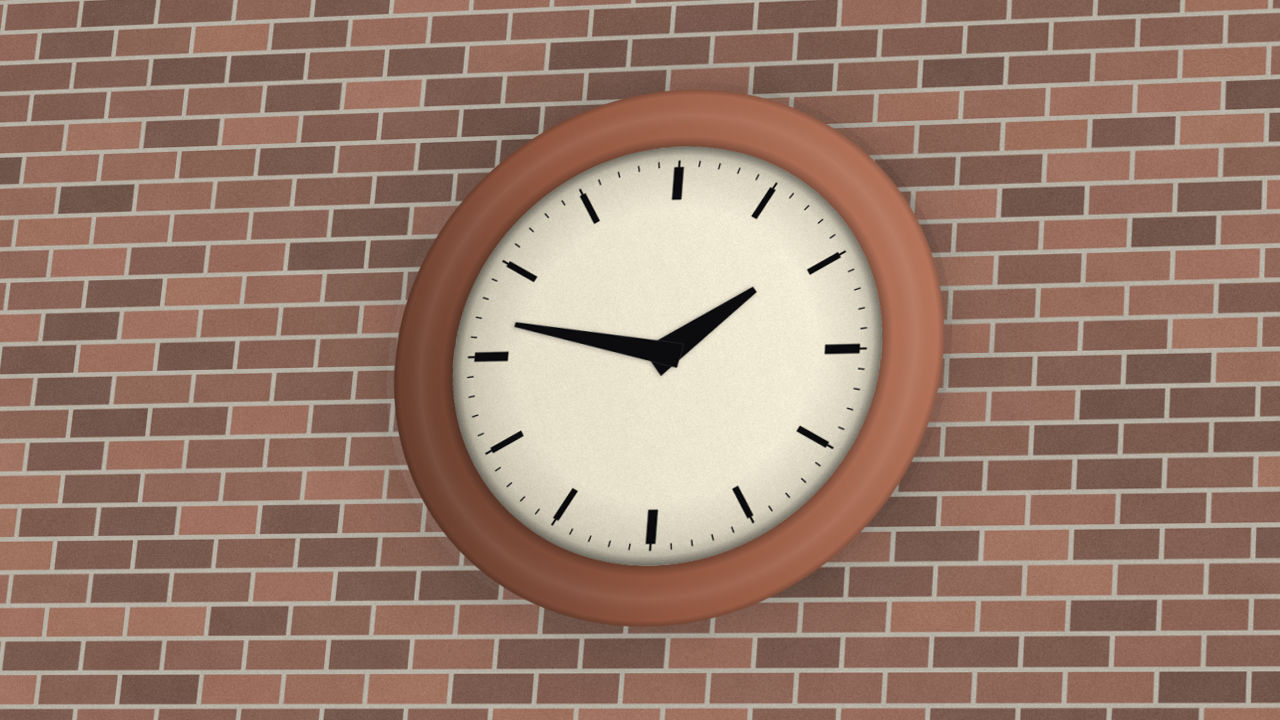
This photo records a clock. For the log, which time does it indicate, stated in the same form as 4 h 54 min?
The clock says 1 h 47 min
